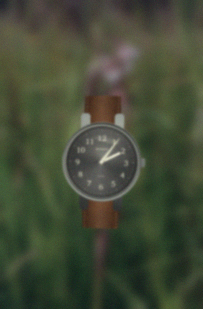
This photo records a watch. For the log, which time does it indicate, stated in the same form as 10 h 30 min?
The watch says 2 h 06 min
